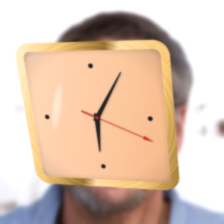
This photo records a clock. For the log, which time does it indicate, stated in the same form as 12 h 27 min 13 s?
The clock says 6 h 05 min 19 s
